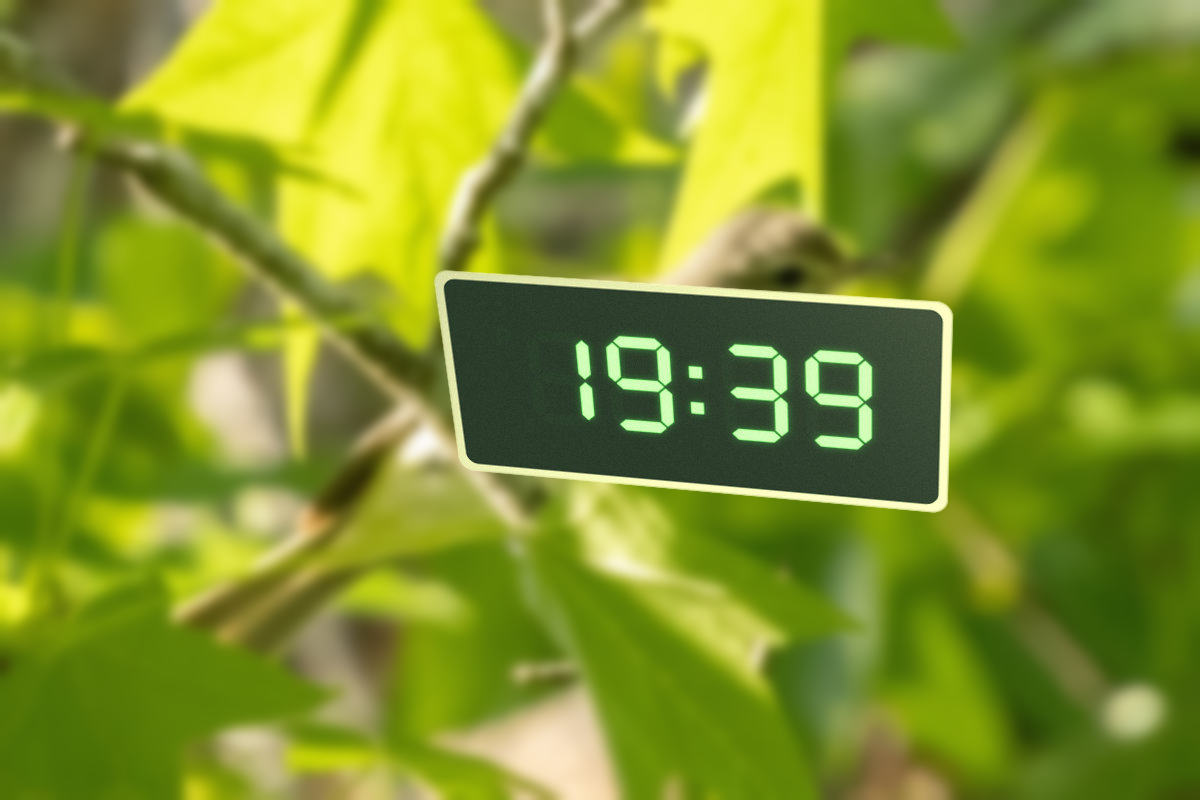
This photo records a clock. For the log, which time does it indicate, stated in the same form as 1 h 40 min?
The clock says 19 h 39 min
